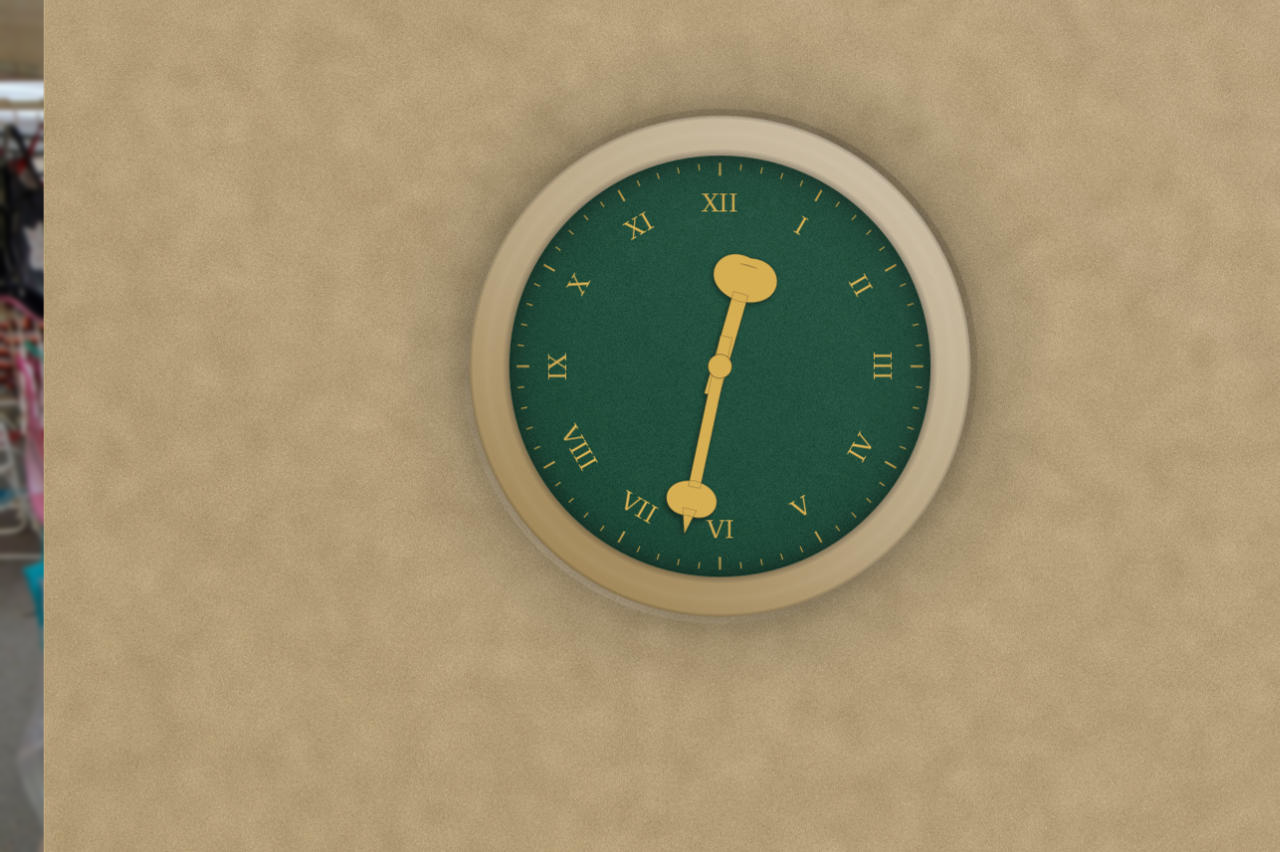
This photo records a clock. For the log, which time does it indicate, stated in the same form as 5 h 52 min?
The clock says 12 h 32 min
